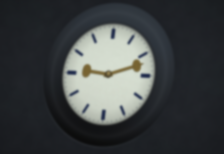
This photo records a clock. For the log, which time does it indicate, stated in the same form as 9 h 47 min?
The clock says 9 h 12 min
